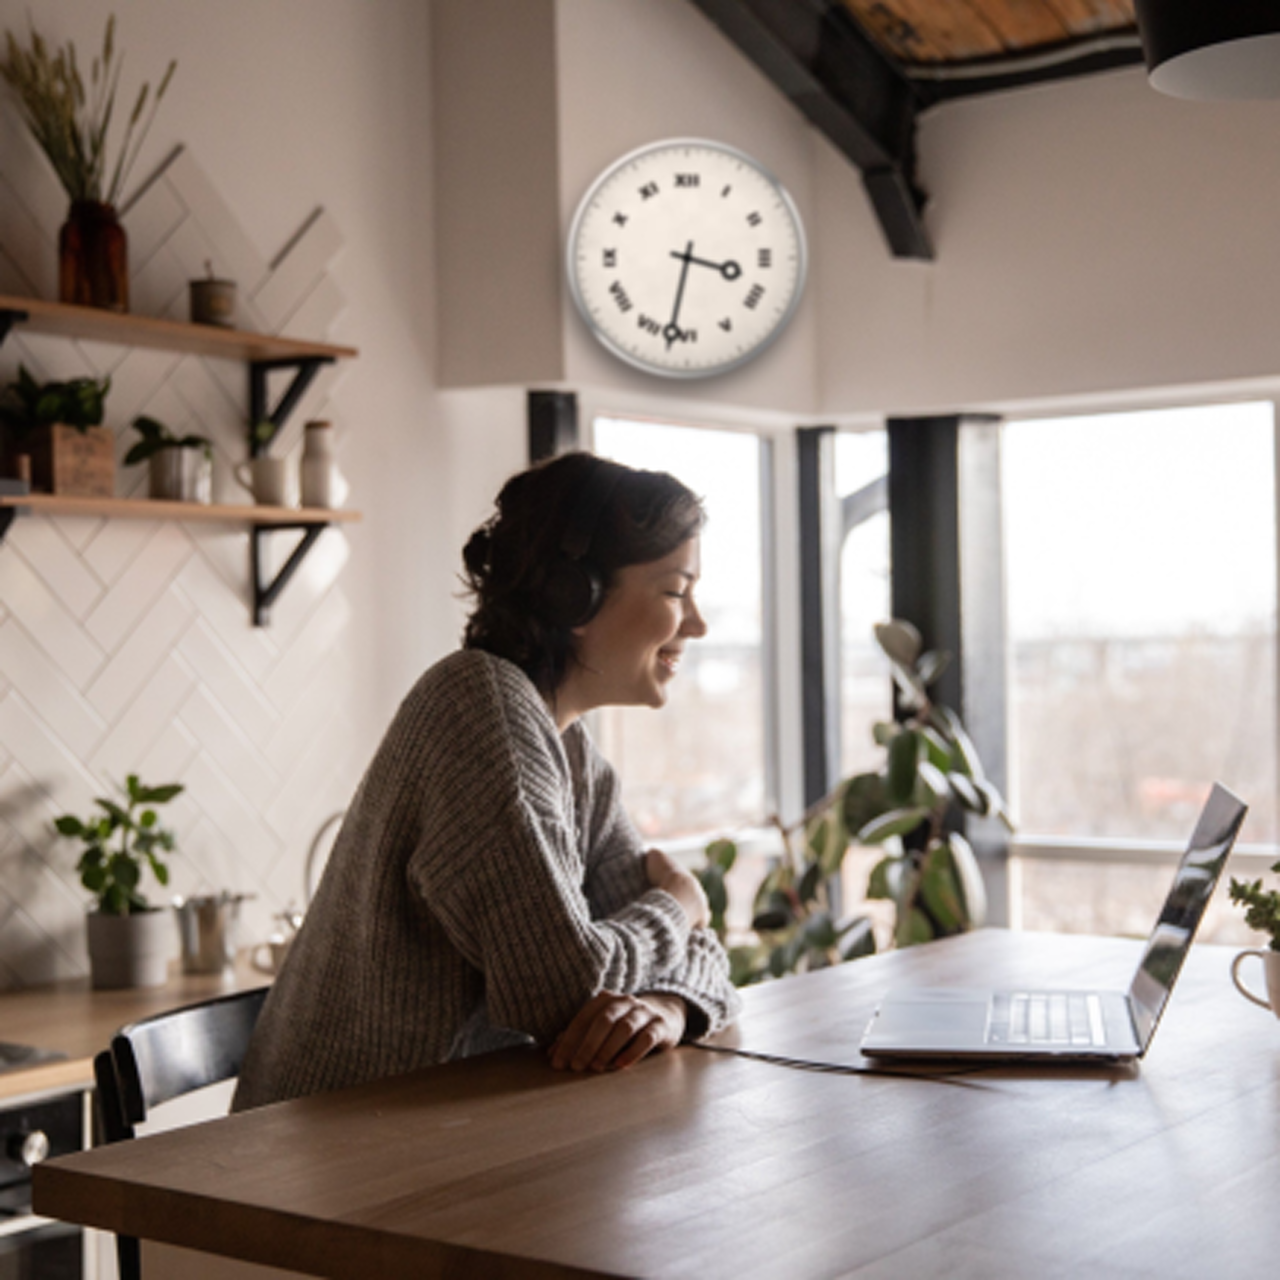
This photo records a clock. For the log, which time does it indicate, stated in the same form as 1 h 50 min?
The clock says 3 h 32 min
